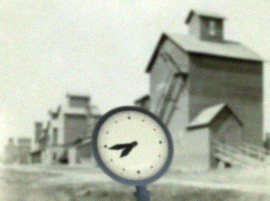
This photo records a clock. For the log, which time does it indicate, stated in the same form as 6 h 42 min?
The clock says 7 h 44 min
